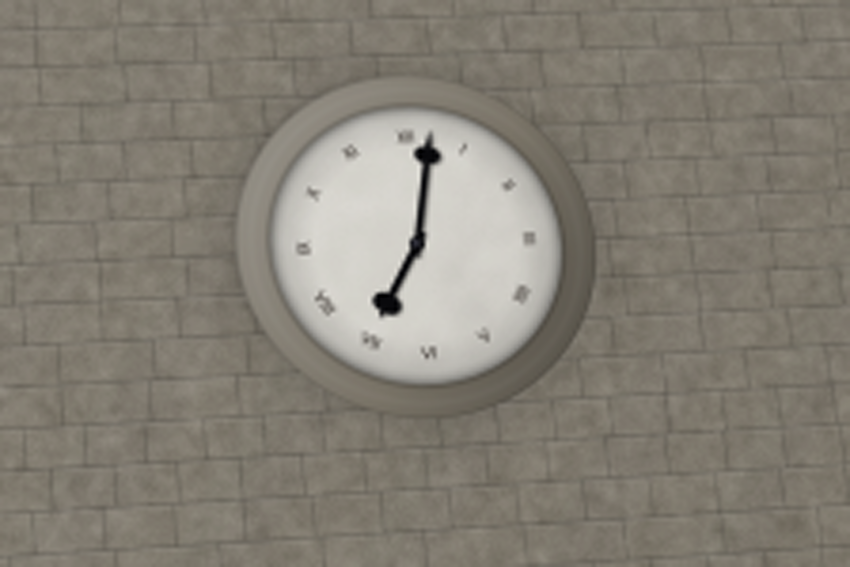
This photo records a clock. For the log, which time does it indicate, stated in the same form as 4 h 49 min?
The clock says 7 h 02 min
